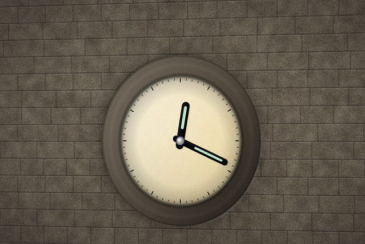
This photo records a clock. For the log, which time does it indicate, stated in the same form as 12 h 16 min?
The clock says 12 h 19 min
